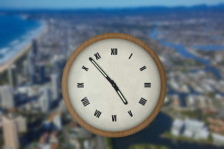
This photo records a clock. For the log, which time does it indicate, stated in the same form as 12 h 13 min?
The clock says 4 h 53 min
